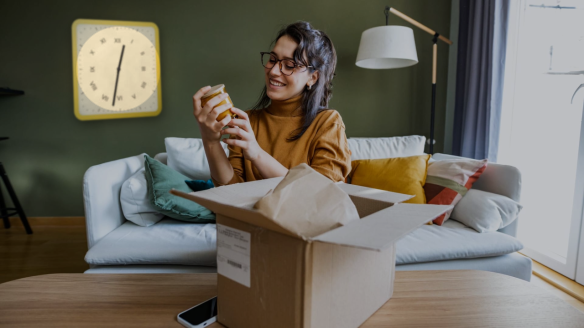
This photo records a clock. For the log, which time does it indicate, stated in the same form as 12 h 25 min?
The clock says 12 h 32 min
